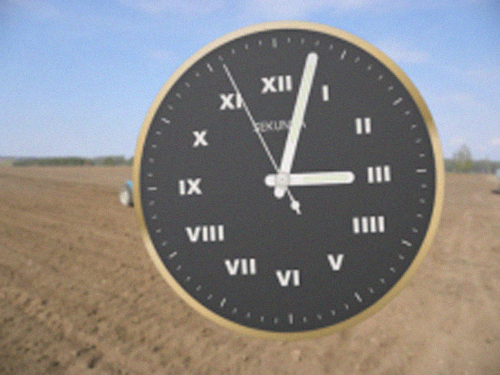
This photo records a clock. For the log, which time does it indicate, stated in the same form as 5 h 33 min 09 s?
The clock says 3 h 02 min 56 s
